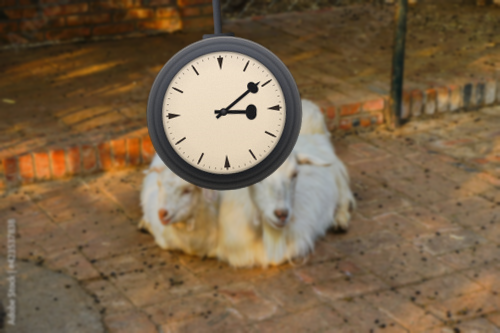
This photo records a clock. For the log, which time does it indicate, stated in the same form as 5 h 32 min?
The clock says 3 h 09 min
